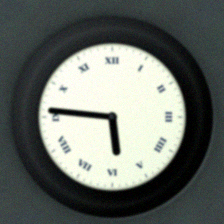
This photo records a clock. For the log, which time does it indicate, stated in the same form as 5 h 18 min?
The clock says 5 h 46 min
